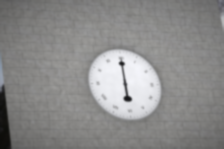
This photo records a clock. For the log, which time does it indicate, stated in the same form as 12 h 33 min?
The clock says 6 h 00 min
